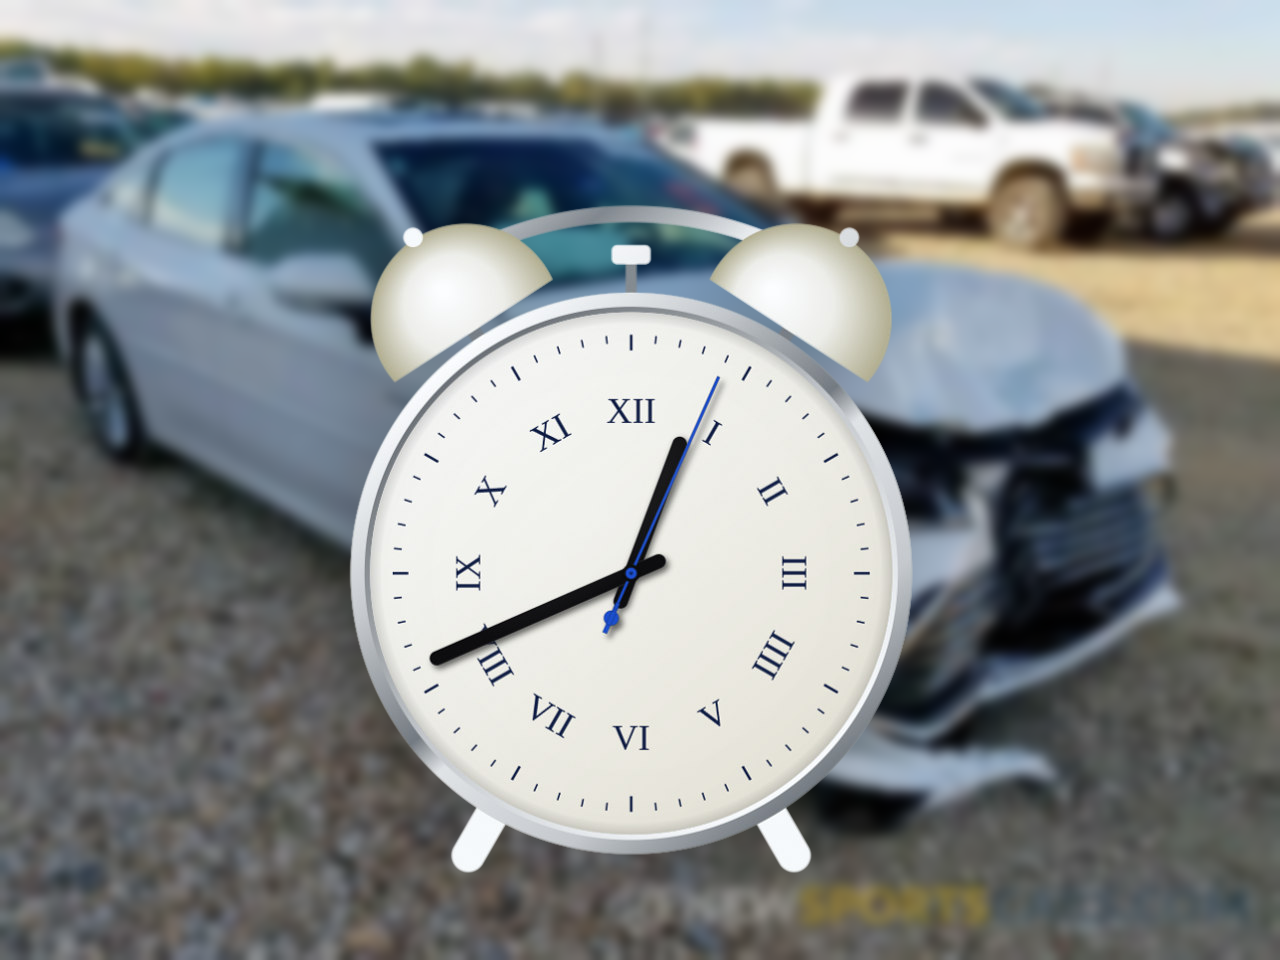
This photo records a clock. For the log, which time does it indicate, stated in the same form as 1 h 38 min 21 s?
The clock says 12 h 41 min 04 s
